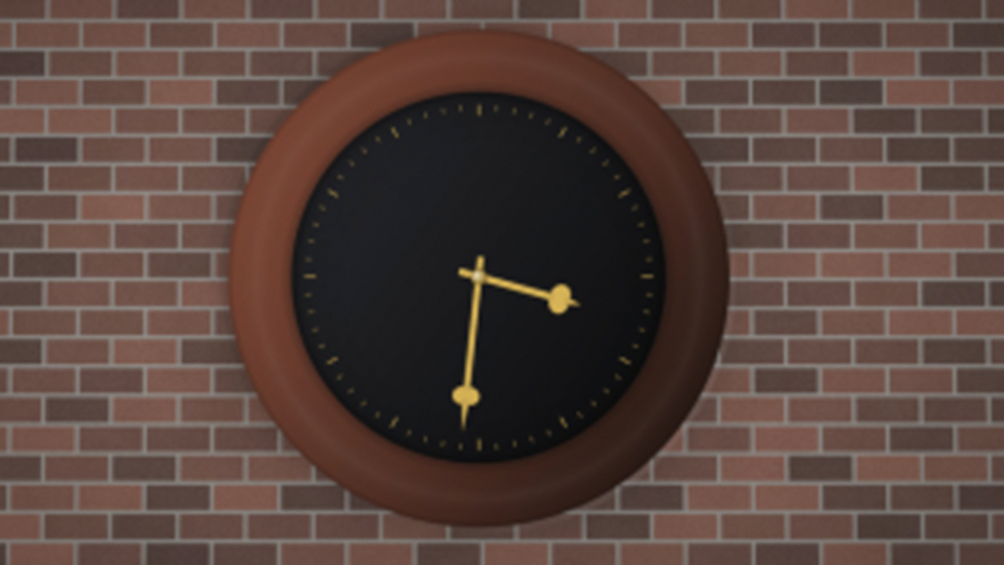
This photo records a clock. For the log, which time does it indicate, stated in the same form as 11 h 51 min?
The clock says 3 h 31 min
